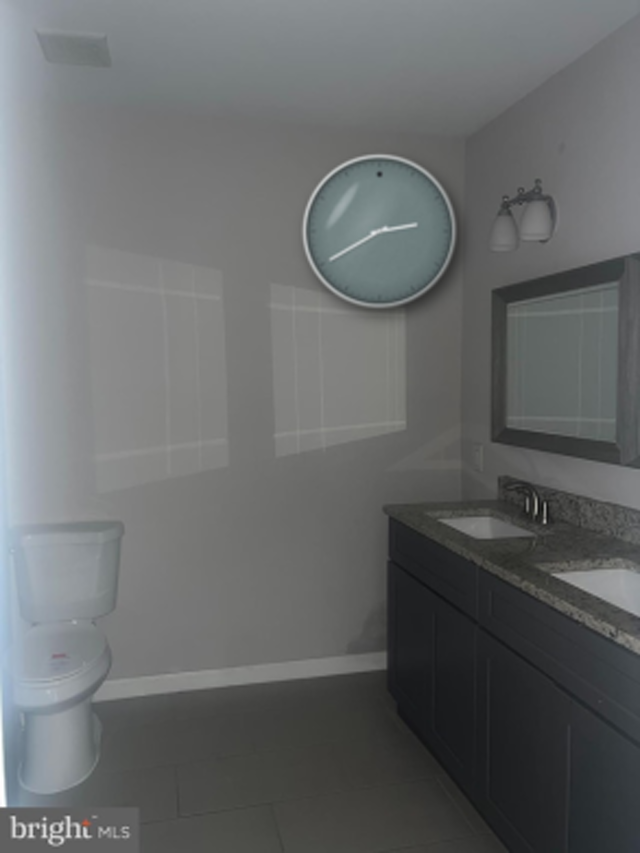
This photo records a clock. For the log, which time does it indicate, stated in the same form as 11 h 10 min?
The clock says 2 h 40 min
